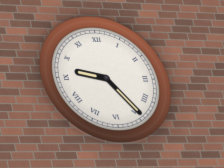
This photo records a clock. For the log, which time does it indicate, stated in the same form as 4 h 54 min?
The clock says 9 h 24 min
